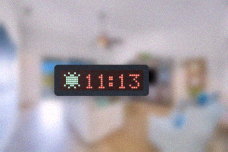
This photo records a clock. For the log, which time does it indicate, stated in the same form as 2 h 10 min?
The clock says 11 h 13 min
